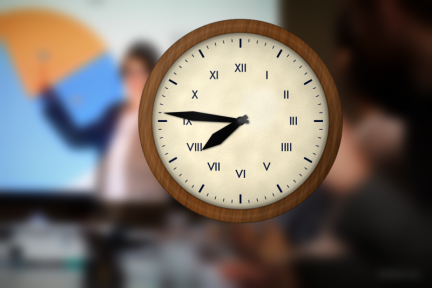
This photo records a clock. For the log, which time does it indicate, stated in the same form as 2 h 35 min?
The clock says 7 h 46 min
